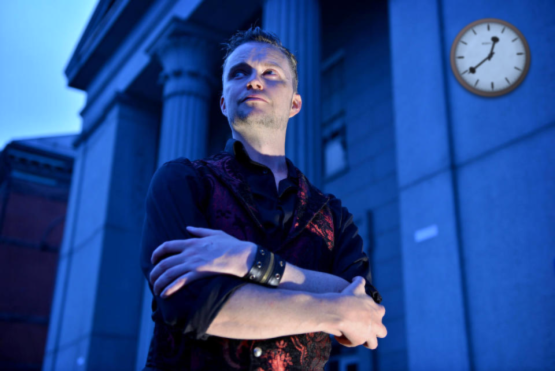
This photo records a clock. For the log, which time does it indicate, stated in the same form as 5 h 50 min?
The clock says 12 h 39 min
